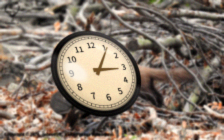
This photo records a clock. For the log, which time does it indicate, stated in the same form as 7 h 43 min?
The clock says 3 h 06 min
